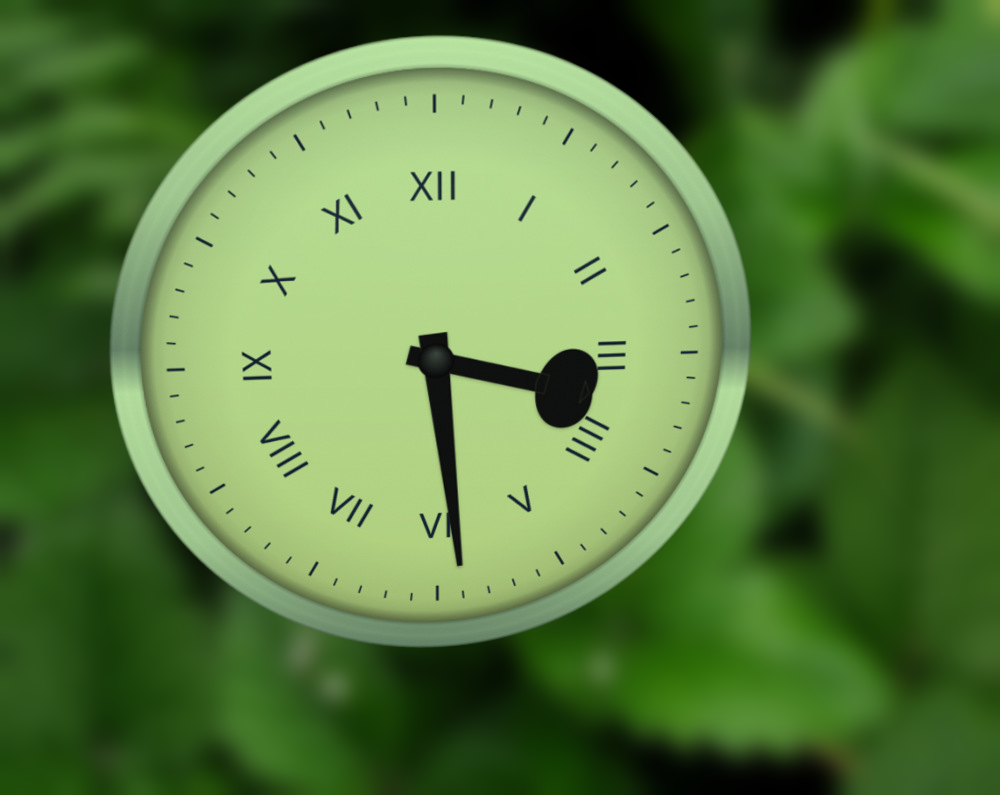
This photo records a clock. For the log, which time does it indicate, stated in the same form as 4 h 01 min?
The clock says 3 h 29 min
